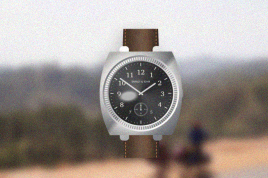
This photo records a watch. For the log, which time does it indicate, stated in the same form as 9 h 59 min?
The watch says 1 h 51 min
